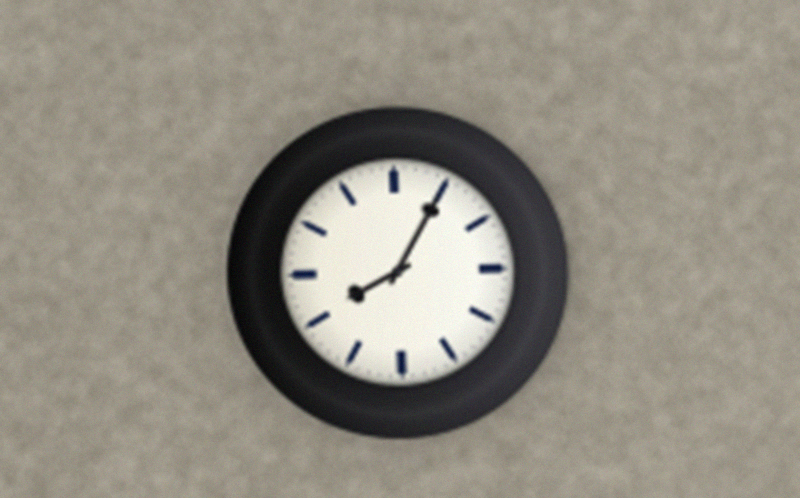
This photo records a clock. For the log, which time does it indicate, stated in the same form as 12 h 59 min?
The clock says 8 h 05 min
